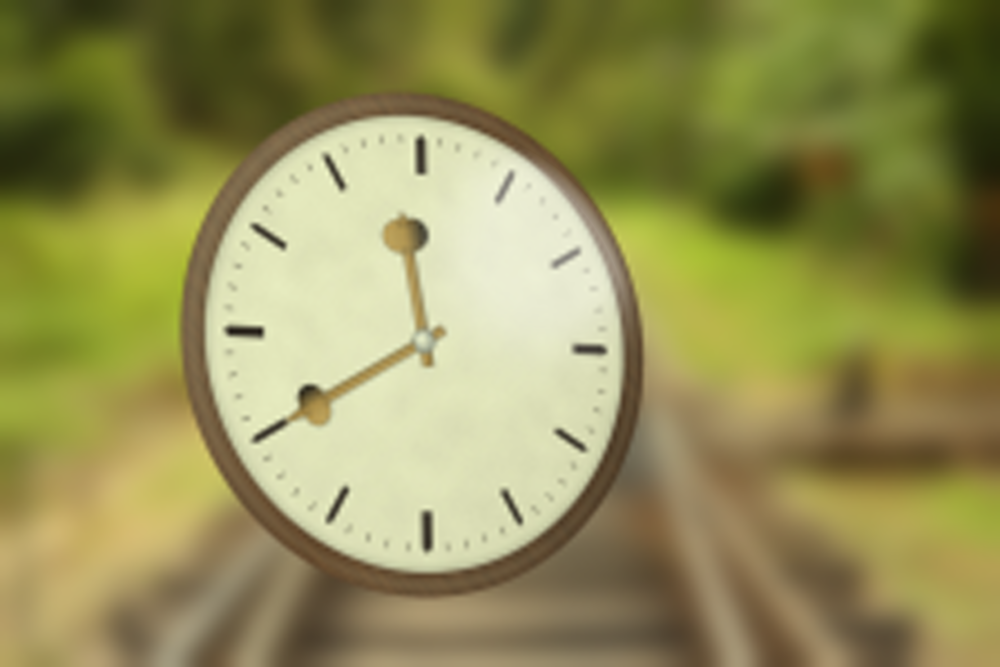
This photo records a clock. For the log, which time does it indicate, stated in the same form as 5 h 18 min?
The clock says 11 h 40 min
